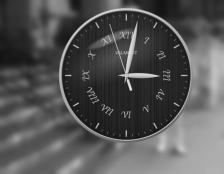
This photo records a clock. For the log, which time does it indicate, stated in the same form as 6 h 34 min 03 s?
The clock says 3 h 01 min 57 s
